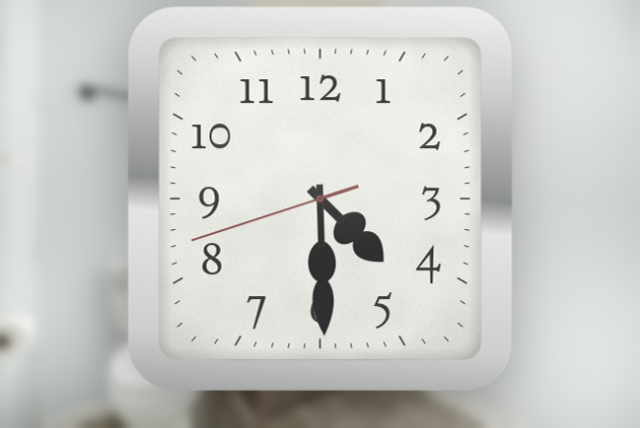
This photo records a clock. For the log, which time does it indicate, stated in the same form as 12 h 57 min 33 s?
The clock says 4 h 29 min 42 s
